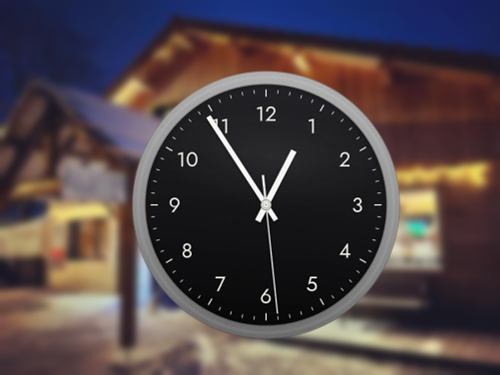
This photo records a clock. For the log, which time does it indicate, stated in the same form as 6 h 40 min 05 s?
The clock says 12 h 54 min 29 s
